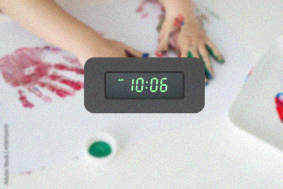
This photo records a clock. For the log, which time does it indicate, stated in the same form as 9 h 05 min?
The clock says 10 h 06 min
